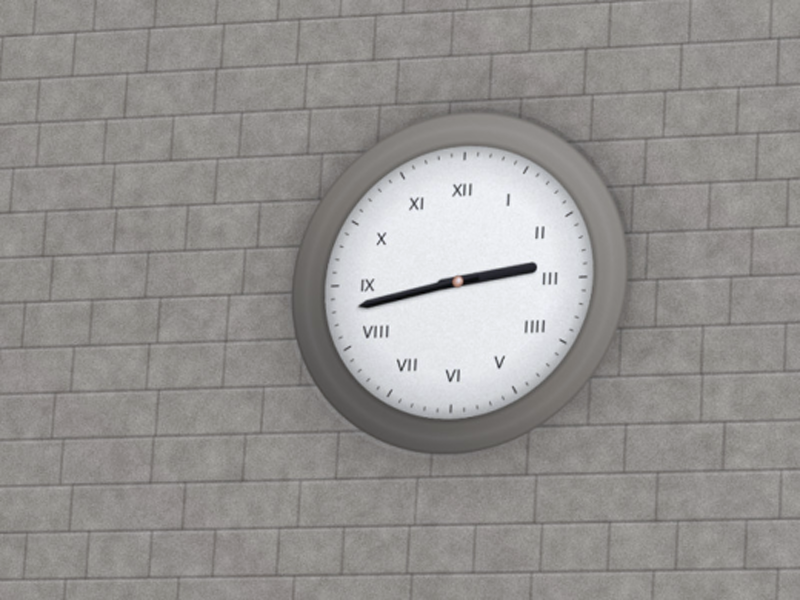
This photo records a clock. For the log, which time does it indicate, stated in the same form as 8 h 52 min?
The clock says 2 h 43 min
